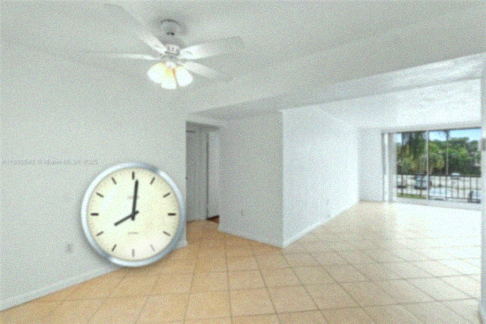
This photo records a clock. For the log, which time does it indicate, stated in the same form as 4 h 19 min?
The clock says 8 h 01 min
